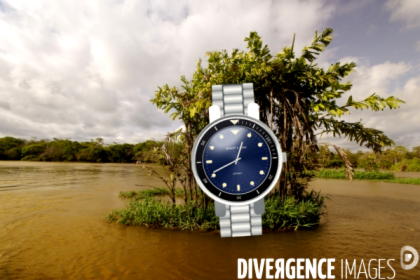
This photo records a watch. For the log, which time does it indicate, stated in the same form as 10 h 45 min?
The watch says 12 h 41 min
